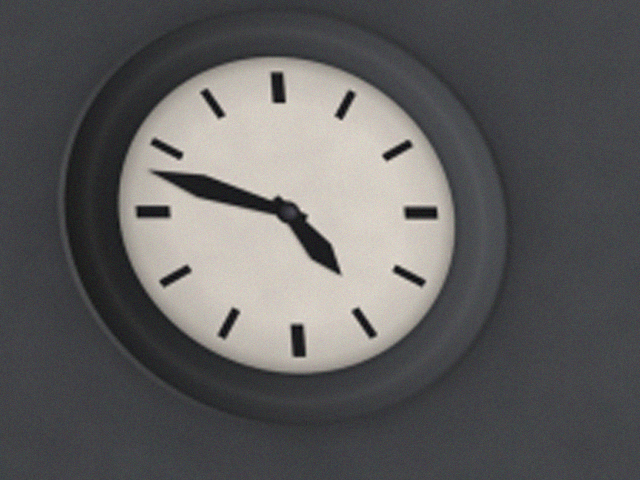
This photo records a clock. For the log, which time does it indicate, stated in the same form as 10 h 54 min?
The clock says 4 h 48 min
